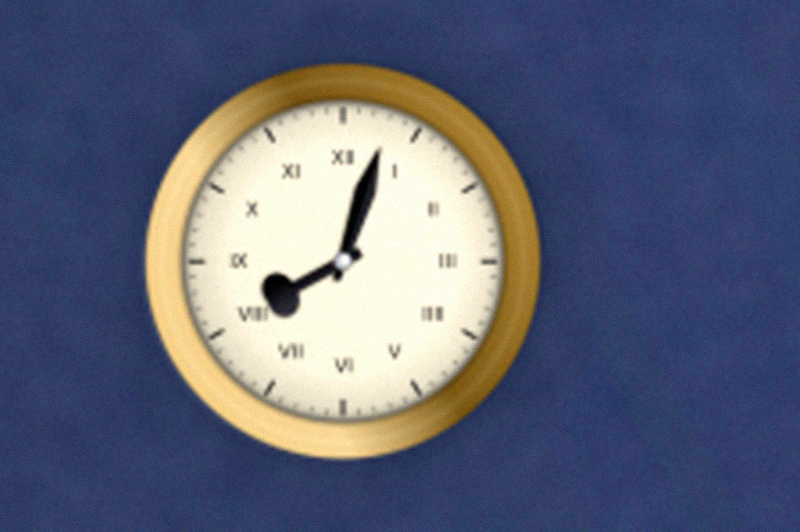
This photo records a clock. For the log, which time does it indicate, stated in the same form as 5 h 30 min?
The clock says 8 h 03 min
